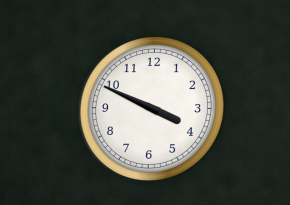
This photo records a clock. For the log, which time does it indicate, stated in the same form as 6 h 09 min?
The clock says 3 h 49 min
